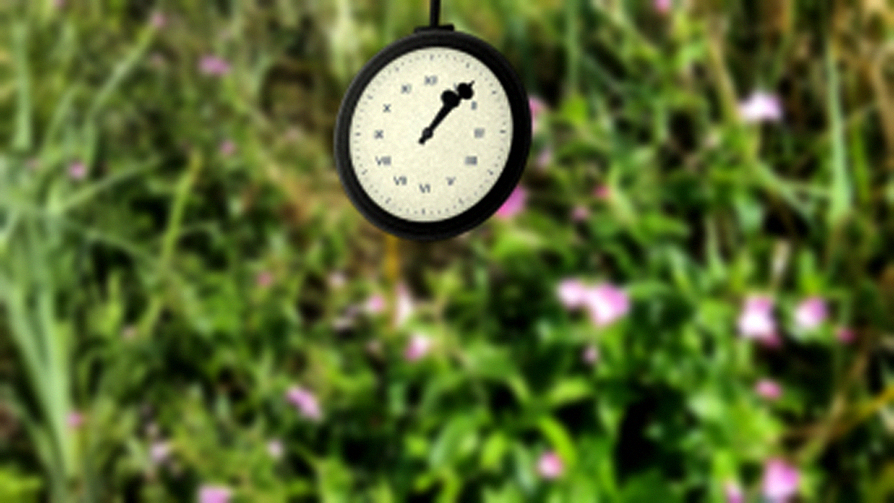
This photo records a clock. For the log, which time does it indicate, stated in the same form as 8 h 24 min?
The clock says 1 h 07 min
